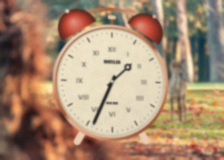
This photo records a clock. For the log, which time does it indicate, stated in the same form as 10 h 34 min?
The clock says 1 h 34 min
